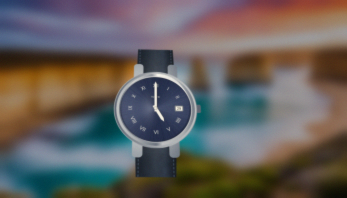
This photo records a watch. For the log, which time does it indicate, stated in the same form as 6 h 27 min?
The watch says 5 h 00 min
